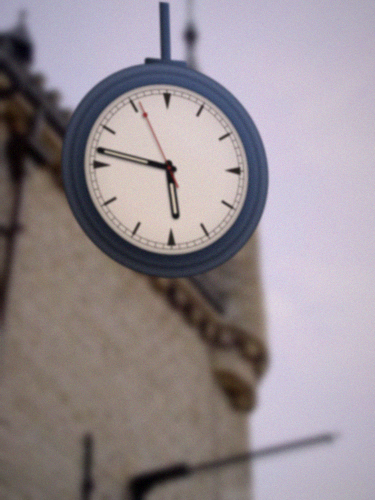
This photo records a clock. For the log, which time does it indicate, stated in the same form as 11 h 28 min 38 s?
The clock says 5 h 46 min 56 s
